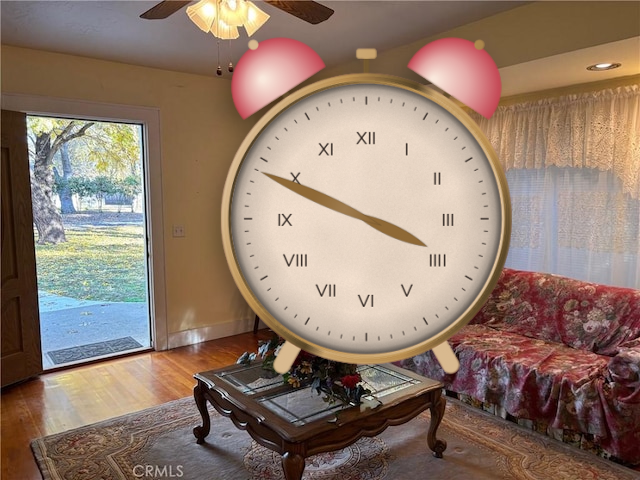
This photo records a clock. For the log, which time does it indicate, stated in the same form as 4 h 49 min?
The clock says 3 h 49 min
